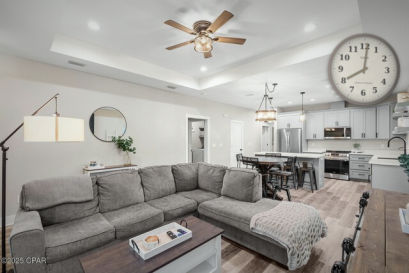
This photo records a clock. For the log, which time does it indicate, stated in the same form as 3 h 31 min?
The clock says 8 h 01 min
